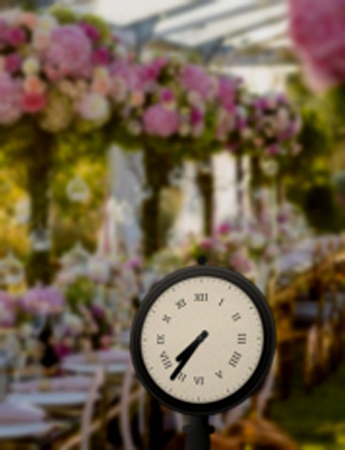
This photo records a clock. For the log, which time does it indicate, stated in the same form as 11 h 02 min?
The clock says 7 h 36 min
